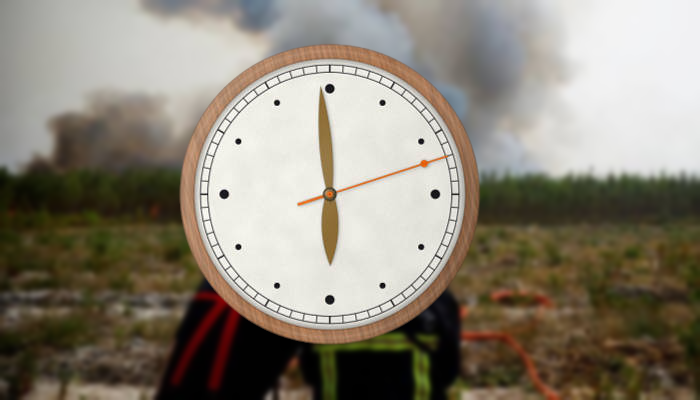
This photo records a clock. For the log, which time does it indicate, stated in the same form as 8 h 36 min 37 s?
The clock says 5 h 59 min 12 s
